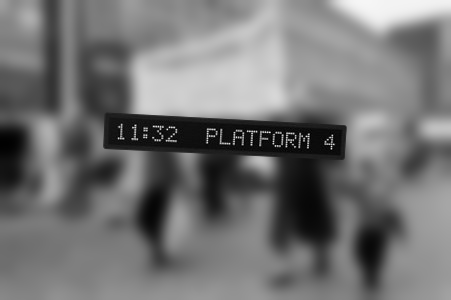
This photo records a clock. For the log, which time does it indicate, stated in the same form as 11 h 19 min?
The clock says 11 h 32 min
